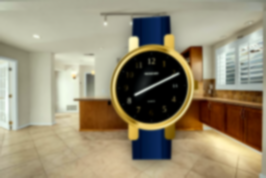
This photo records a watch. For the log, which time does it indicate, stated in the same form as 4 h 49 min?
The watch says 8 h 11 min
